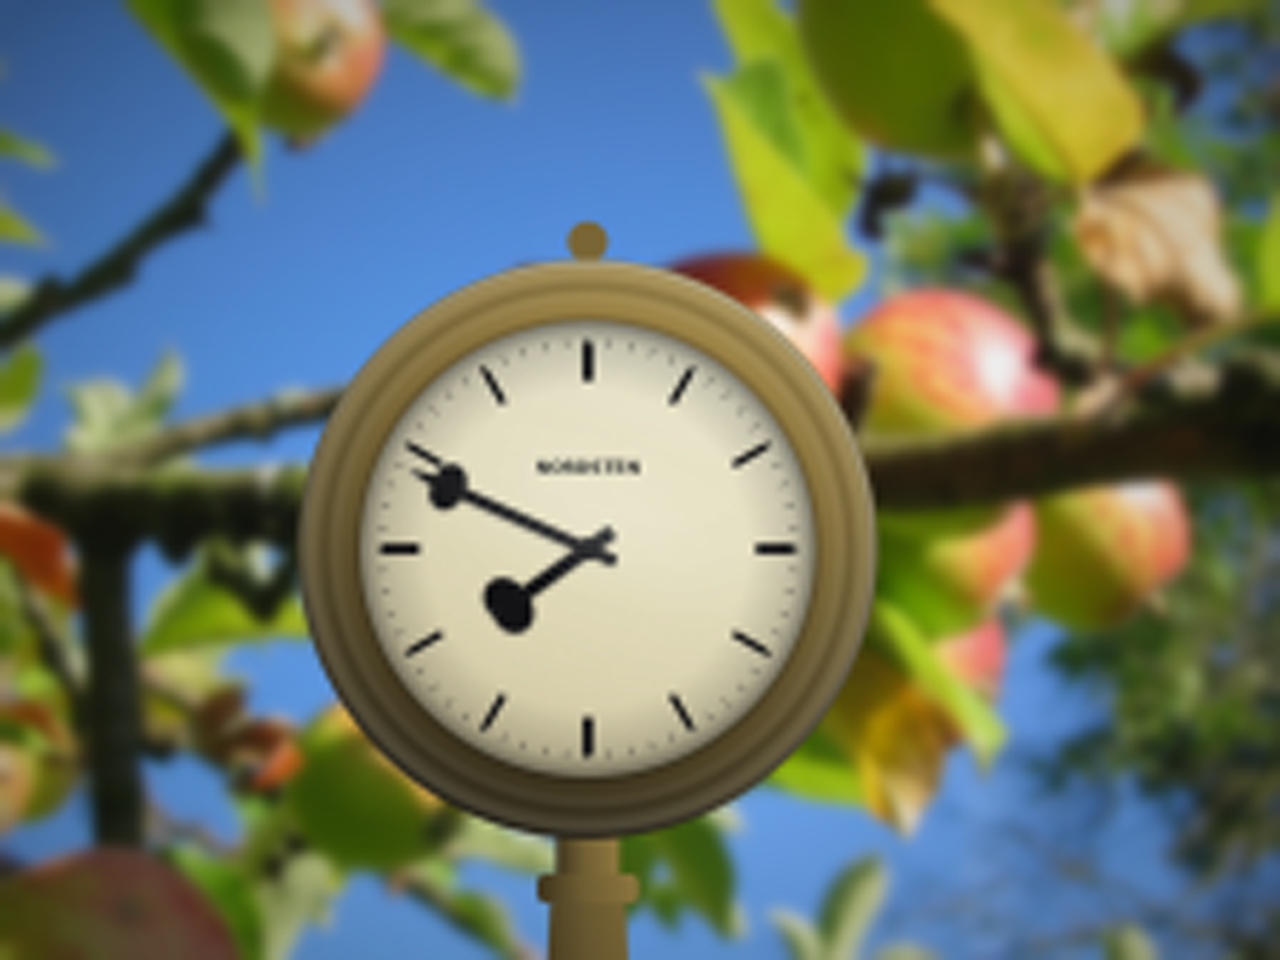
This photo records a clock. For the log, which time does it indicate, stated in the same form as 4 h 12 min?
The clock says 7 h 49 min
